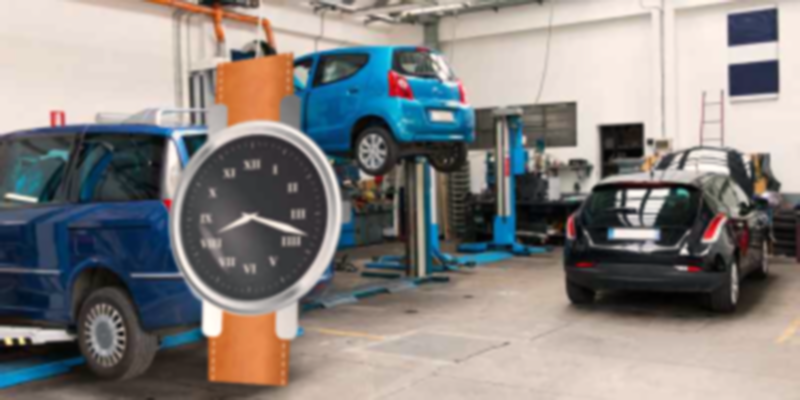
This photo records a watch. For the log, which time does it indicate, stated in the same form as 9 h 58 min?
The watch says 8 h 18 min
